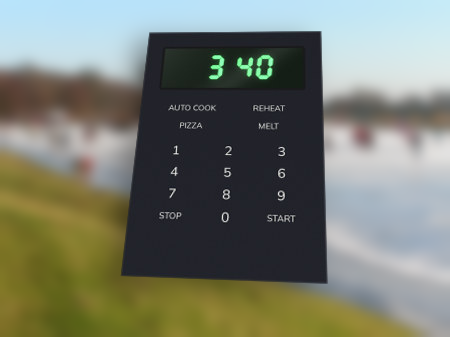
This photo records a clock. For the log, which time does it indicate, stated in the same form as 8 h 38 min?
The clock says 3 h 40 min
